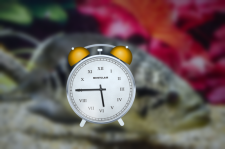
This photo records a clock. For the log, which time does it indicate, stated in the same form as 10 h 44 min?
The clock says 5 h 45 min
